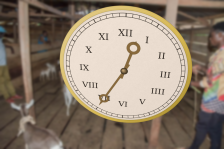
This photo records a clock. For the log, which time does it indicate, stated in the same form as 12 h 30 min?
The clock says 12 h 35 min
